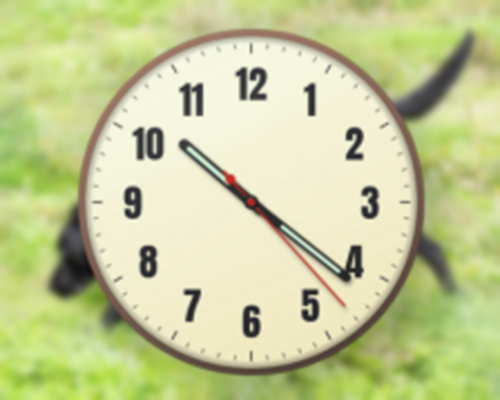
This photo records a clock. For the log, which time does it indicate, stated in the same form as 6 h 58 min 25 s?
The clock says 10 h 21 min 23 s
